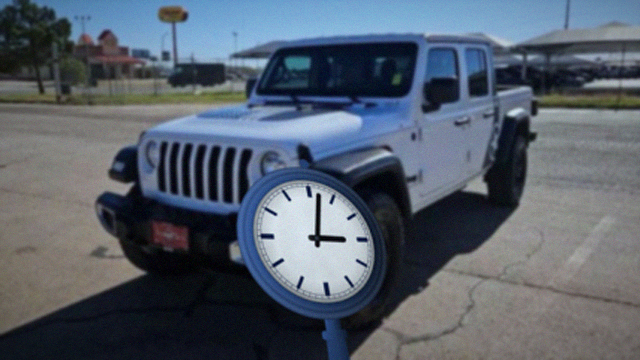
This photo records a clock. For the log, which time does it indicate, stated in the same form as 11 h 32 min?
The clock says 3 h 02 min
